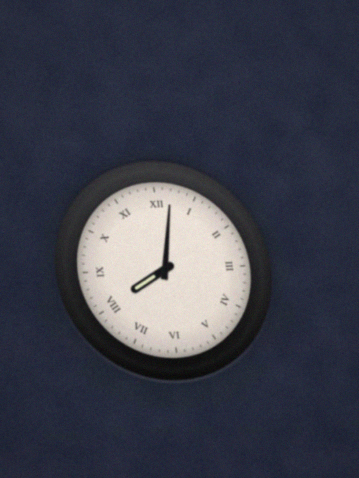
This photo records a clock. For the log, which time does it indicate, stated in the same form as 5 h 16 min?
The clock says 8 h 02 min
